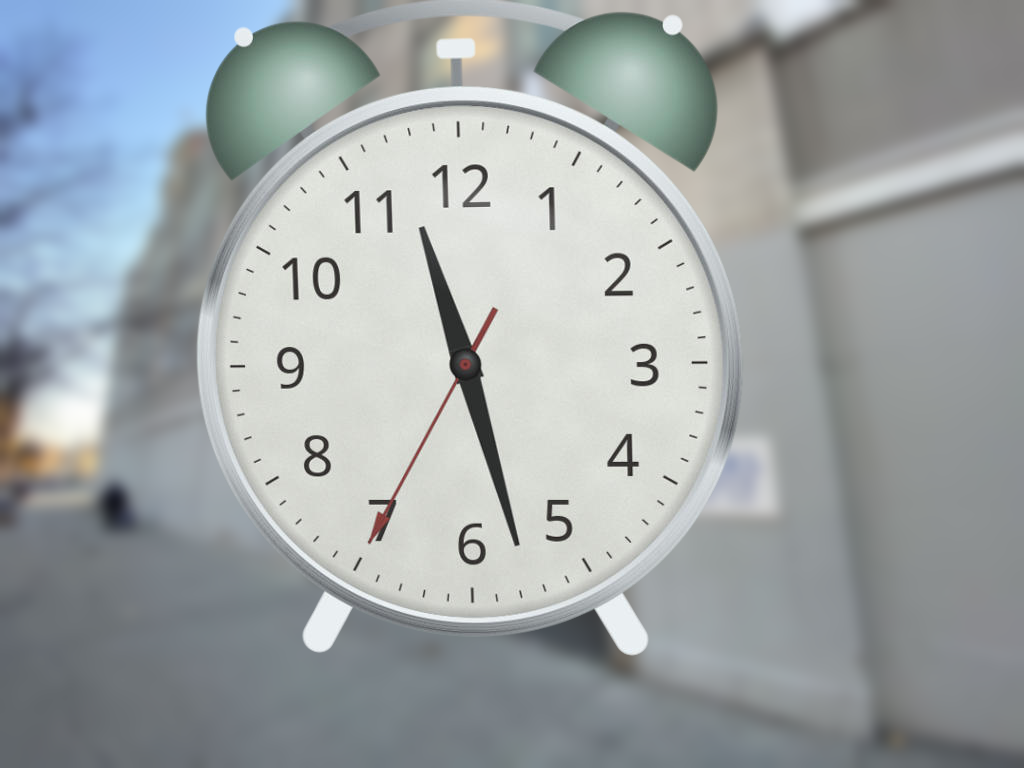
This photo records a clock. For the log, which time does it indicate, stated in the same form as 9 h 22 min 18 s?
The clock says 11 h 27 min 35 s
